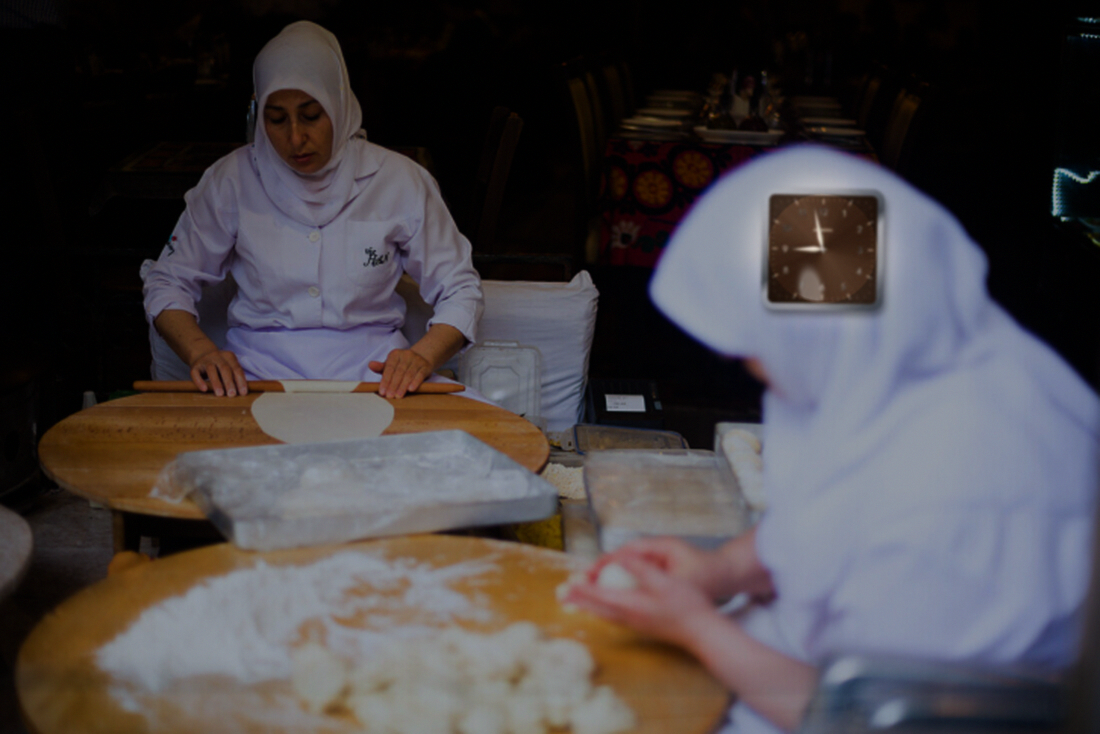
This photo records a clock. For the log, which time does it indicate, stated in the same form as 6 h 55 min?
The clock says 8 h 58 min
